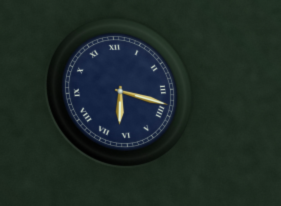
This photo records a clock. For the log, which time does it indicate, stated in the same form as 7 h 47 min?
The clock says 6 h 18 min
